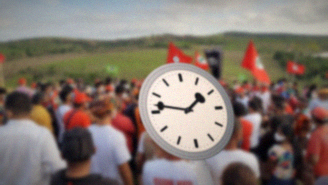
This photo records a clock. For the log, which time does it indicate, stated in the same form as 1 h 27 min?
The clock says 1 h 47 min
